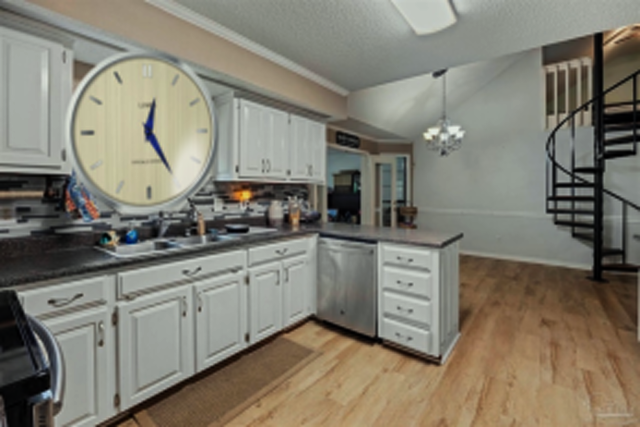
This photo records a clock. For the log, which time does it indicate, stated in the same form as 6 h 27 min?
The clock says 12 h 25 min
